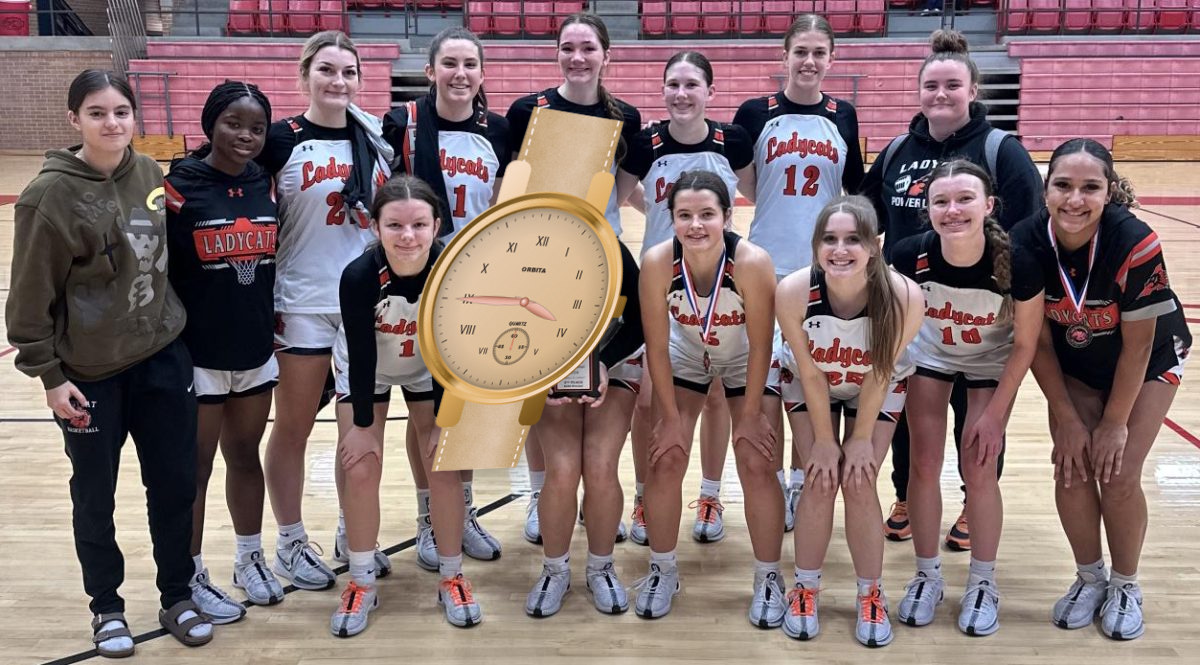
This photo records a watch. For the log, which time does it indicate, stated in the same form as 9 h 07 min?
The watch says 3 h 45 min
